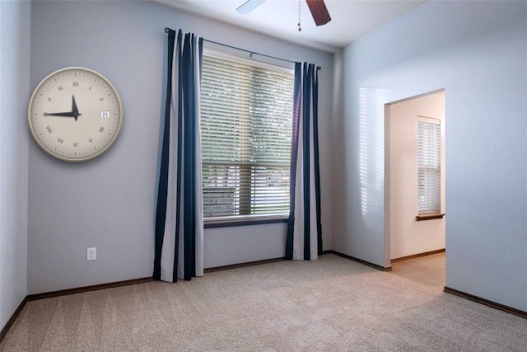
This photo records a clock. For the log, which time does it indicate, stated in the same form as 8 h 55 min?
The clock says 11 h 45 min
